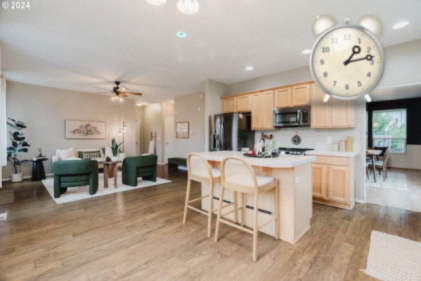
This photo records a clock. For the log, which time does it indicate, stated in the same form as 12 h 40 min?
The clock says 1 h 13 min
